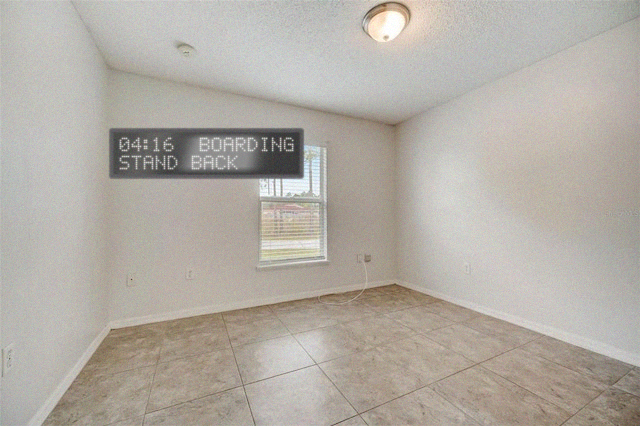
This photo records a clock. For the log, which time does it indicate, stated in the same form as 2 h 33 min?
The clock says 4 h 16 min
